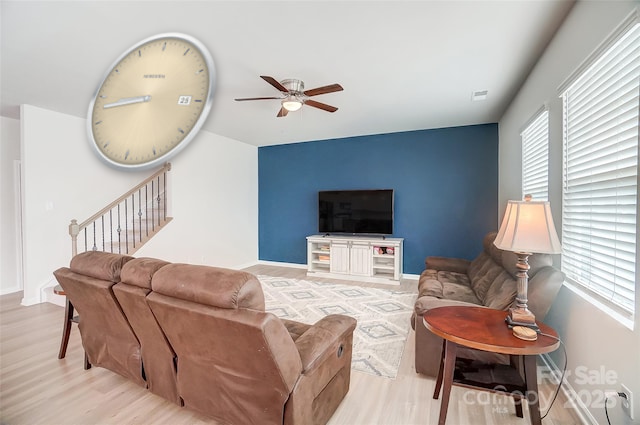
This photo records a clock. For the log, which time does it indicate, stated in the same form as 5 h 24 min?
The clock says 8 h 43 min
